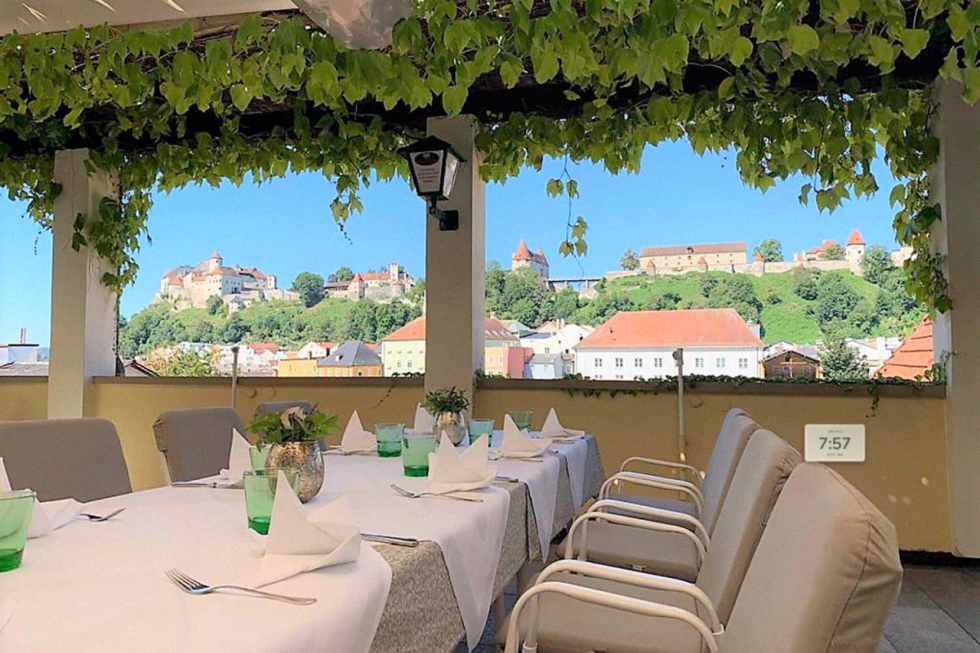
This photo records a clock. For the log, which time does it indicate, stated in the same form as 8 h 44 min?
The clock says 7 h 57 min
